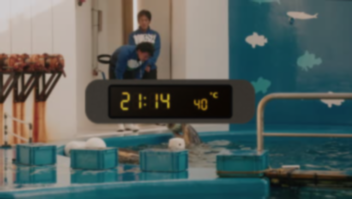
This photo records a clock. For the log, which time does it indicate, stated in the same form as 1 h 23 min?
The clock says 21 h 14 min
